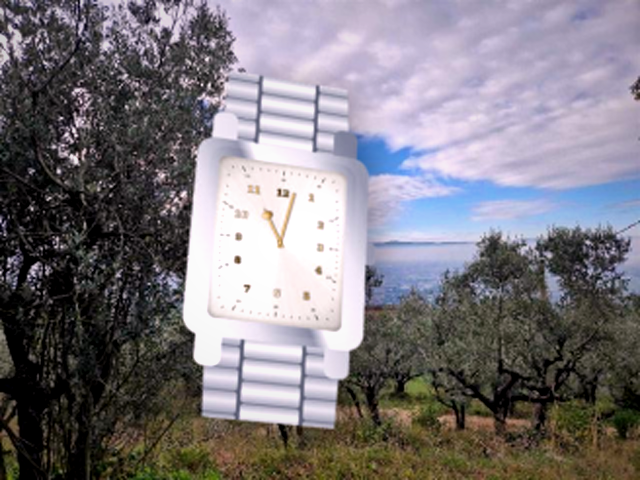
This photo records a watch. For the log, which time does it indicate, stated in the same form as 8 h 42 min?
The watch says 11 h 02 min
